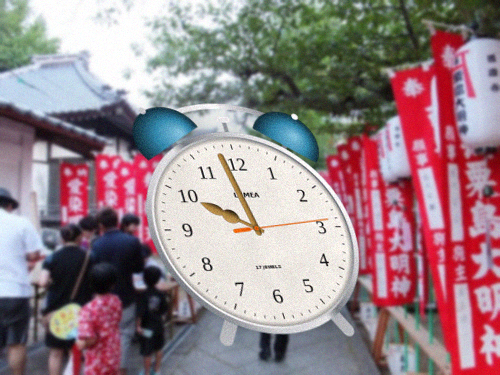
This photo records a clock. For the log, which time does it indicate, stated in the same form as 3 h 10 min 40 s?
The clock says 9 h 58 min 14 s
